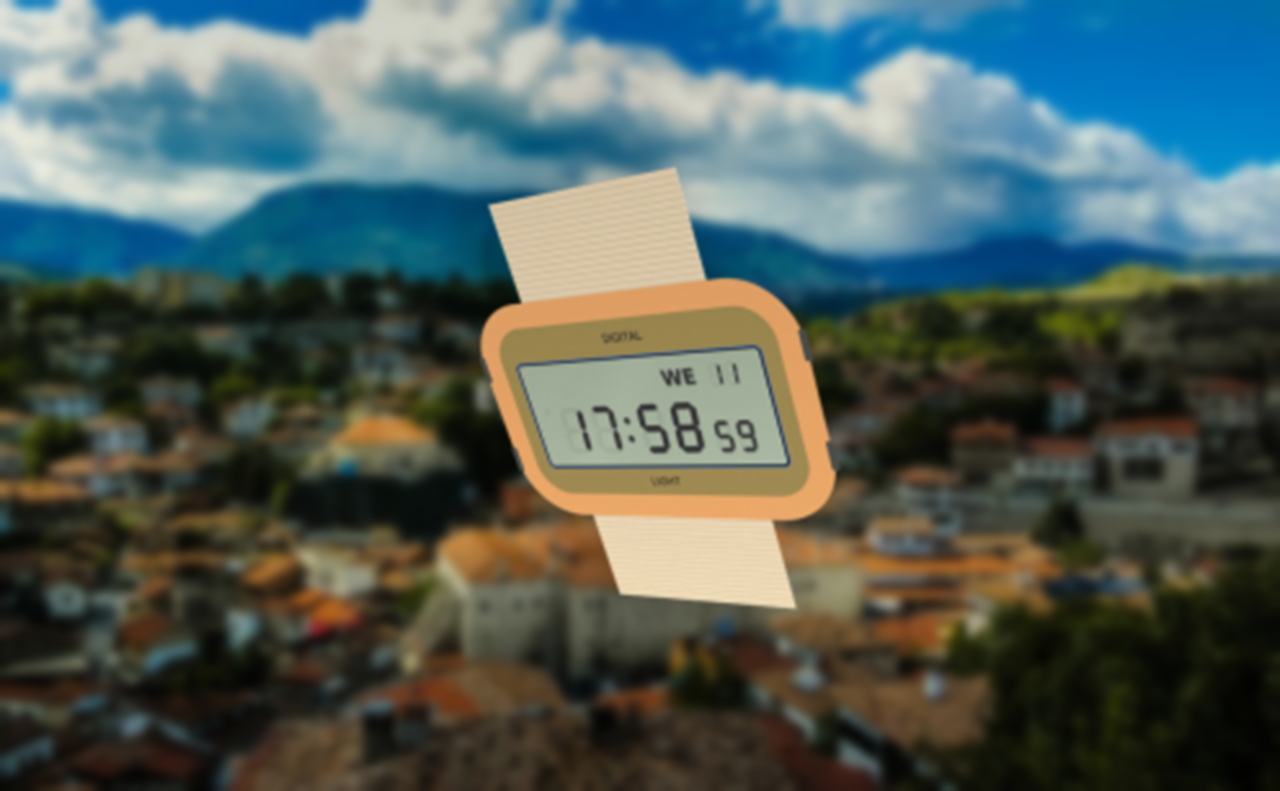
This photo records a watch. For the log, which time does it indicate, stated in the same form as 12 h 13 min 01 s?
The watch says 17 h 58 min 59 s
